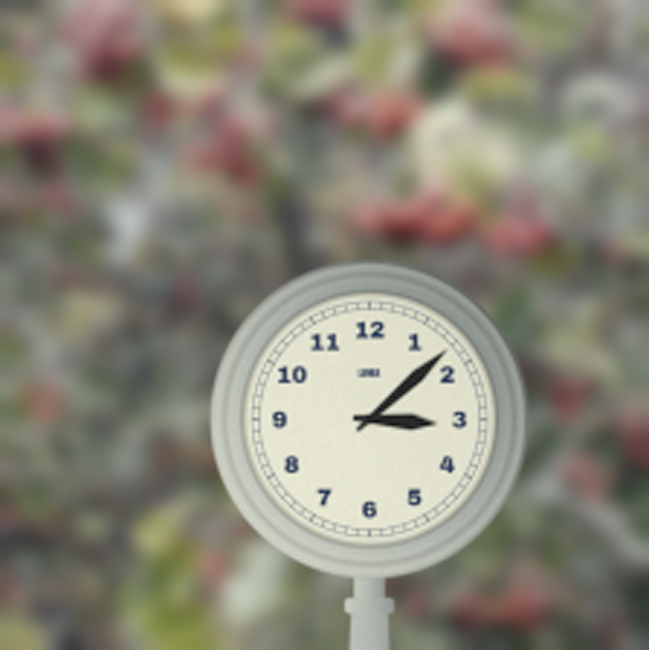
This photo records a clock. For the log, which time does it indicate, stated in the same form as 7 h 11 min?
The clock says 3 h 08 min
